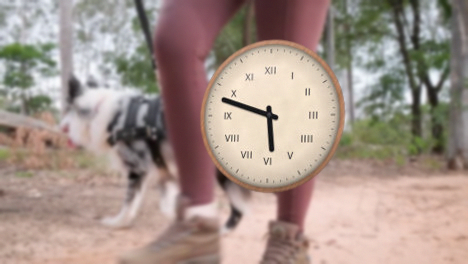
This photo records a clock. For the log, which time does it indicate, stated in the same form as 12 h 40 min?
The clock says 5 h 48 min
